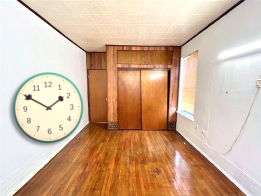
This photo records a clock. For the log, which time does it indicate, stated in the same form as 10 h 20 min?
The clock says 1 h 50 min
